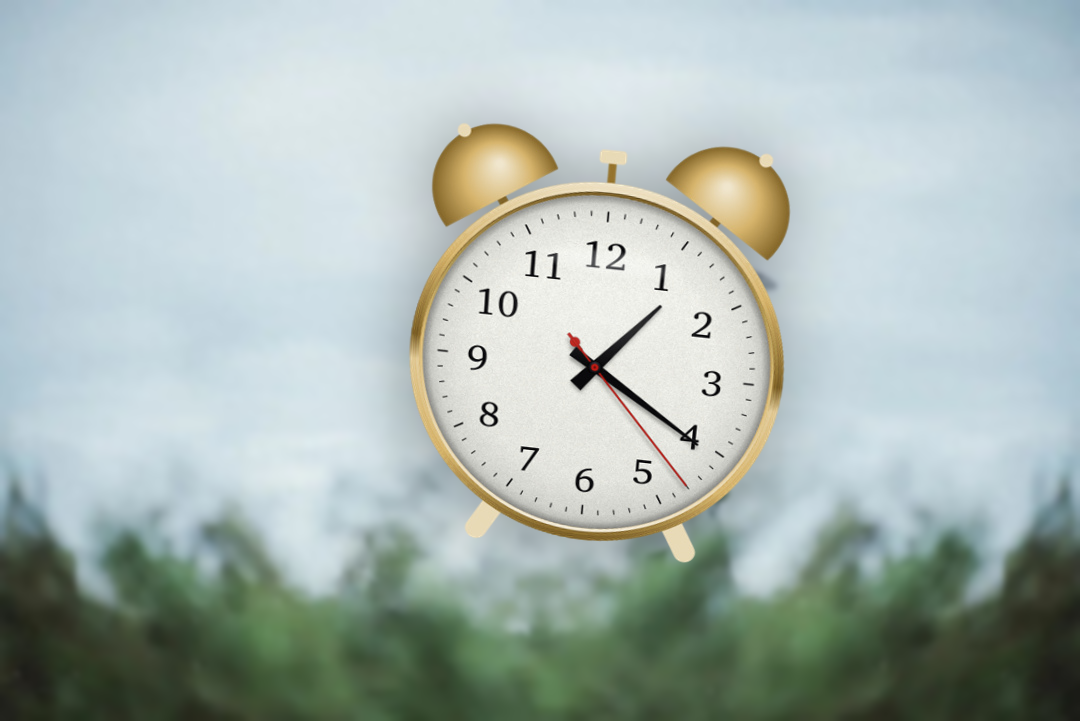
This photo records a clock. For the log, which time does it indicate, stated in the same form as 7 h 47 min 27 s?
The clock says 1 h 20 min 23 s
